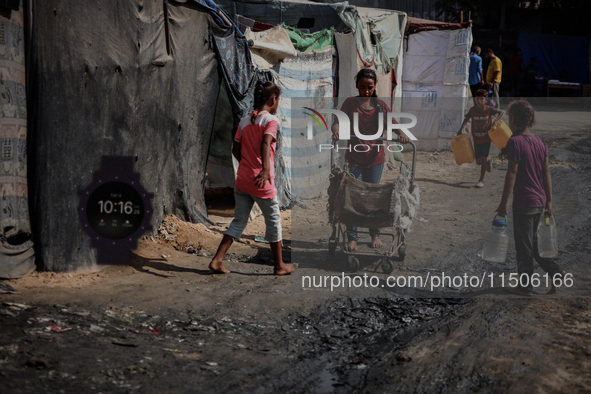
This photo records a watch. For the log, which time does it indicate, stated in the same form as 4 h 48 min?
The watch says 10 h 16 min
